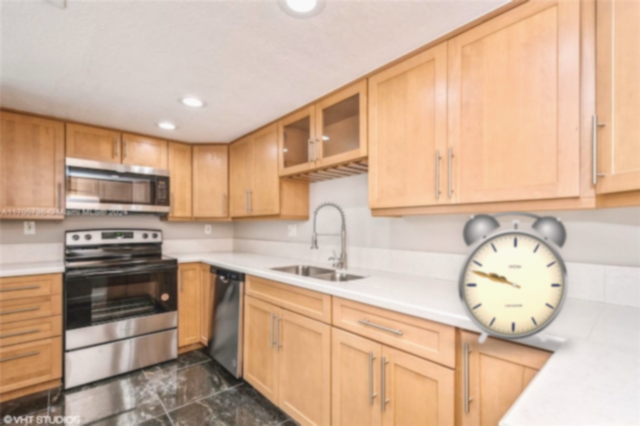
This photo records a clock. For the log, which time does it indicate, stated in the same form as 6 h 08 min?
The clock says 9 h 48 min
